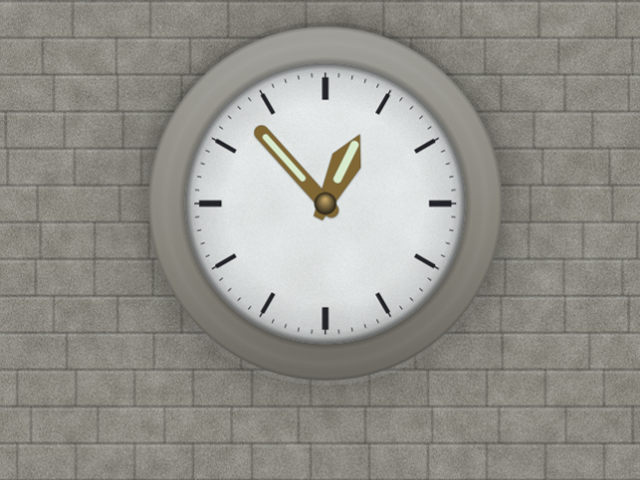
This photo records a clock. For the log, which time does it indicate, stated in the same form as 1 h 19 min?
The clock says 12 h 53 min
